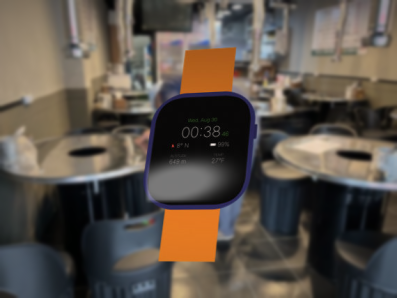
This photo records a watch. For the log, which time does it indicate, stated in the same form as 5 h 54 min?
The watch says 0 h 38 min
